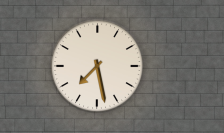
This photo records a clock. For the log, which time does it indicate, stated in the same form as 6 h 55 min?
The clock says 7 h 28 min
